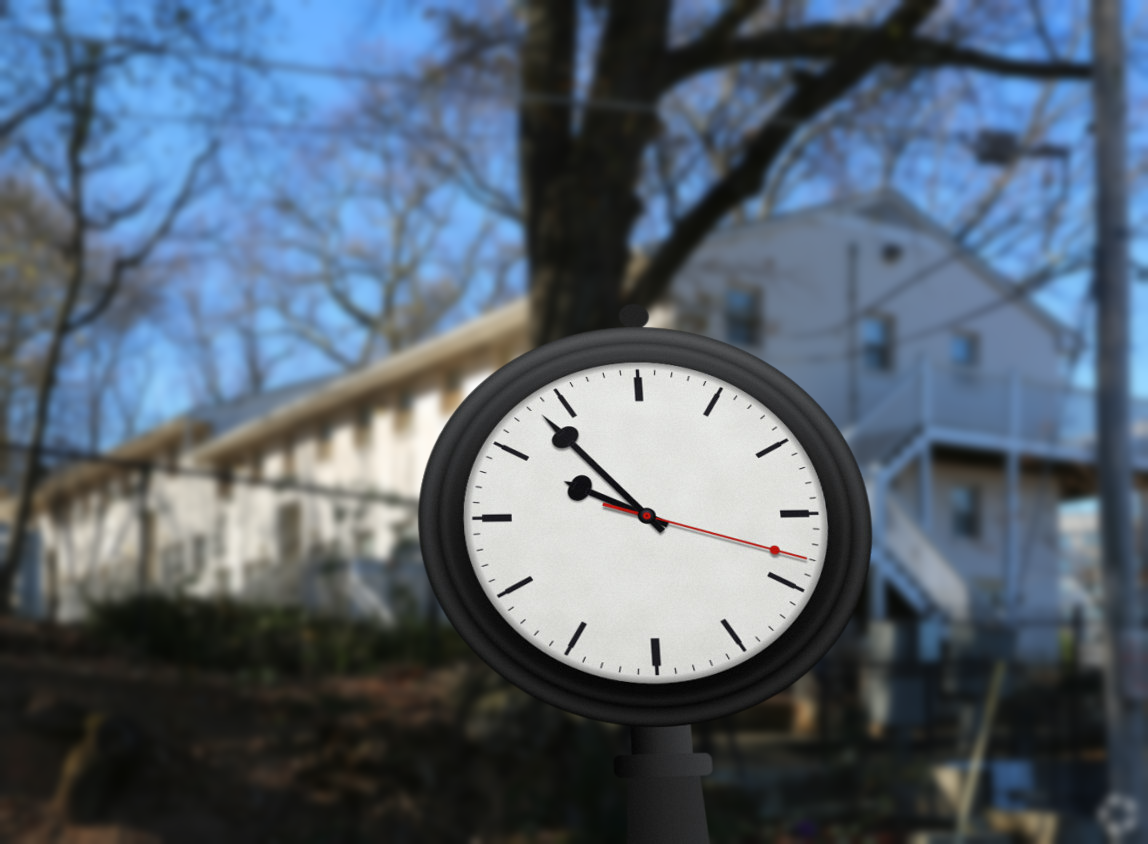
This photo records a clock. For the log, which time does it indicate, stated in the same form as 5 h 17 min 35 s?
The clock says 9 h 53 min 18 s
